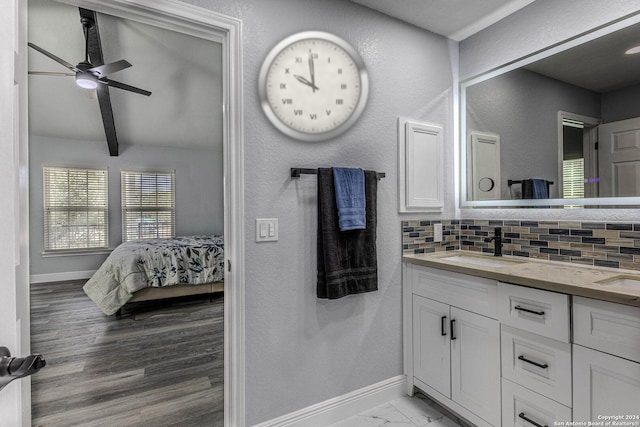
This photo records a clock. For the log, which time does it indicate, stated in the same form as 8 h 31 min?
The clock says 9 h 59 min
